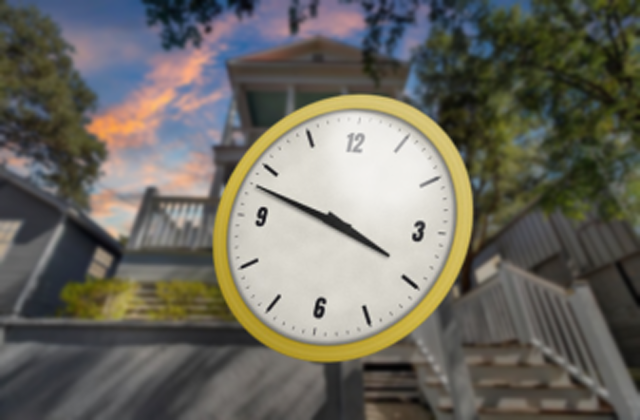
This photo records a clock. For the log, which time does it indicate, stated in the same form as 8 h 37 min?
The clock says 3 h 48 min
